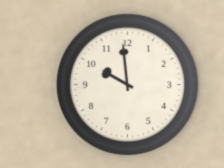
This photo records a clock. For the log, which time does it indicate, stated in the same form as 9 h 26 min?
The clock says 9 h 59 min
